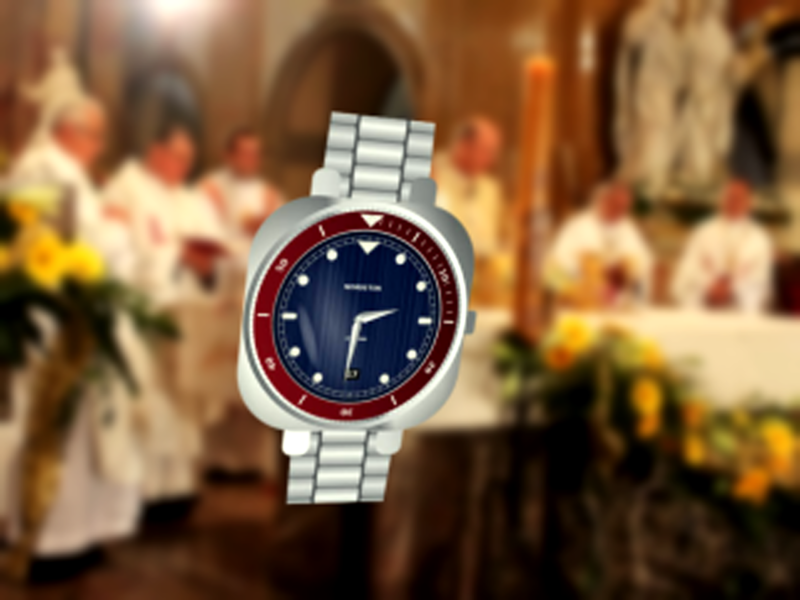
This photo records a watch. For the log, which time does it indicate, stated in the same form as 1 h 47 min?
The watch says 2 h 31 min
